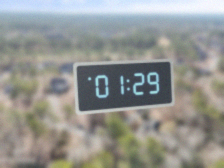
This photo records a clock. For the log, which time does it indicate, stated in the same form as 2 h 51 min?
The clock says 1 h 29 min
